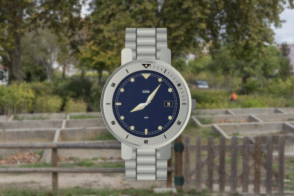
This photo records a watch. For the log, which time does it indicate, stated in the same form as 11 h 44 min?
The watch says 8 h 06 min
